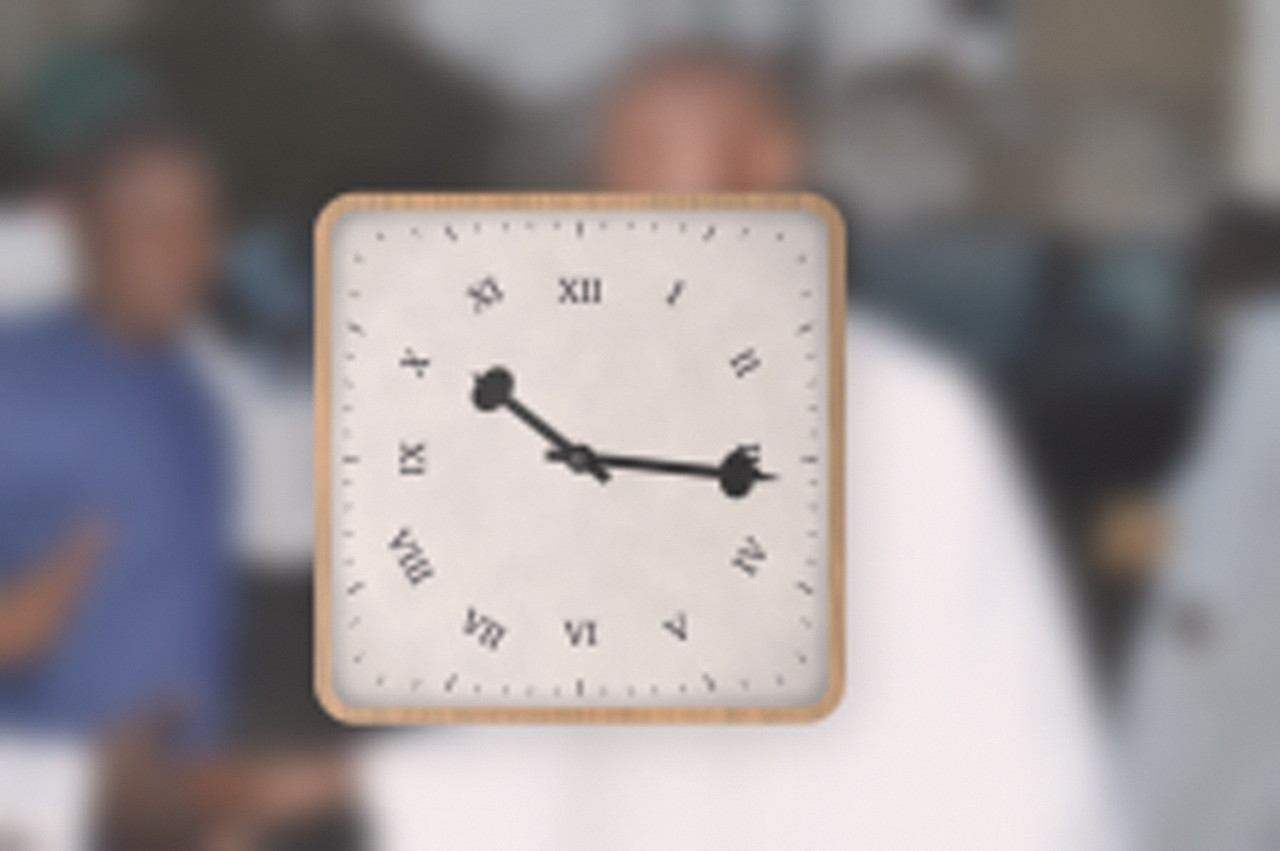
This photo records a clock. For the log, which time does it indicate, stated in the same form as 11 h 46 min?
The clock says 10 h 16 min
